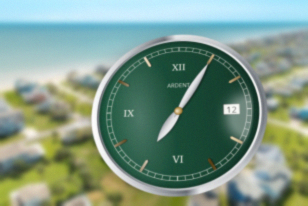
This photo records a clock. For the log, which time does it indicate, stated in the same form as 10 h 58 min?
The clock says 7 h 05 min
